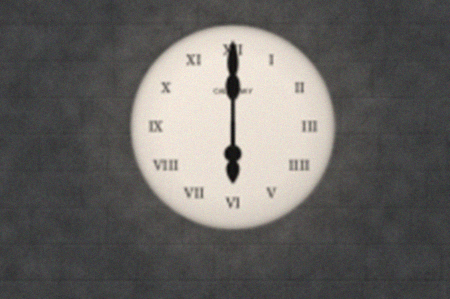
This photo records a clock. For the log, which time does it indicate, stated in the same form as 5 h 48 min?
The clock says 6 h 00 min
